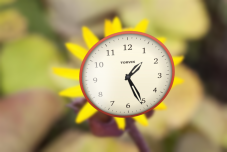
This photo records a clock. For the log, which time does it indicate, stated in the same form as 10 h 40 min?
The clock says 1 h 26 min
